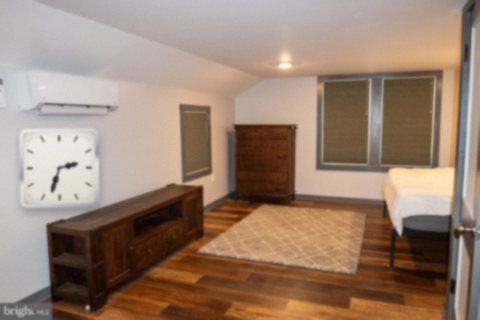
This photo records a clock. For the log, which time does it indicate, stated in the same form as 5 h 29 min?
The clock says 2 h 33 min
